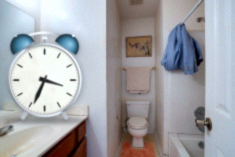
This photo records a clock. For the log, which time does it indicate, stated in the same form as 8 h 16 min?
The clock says 3 h 34 min
